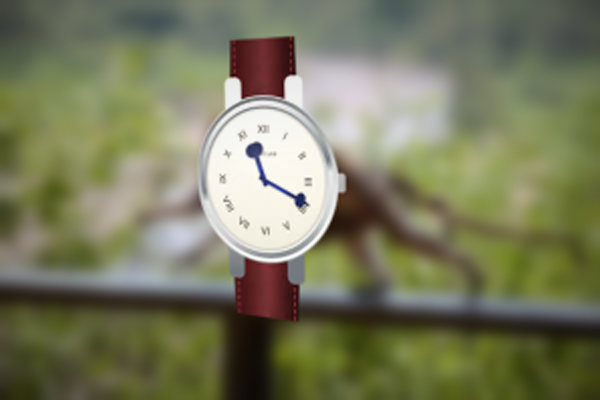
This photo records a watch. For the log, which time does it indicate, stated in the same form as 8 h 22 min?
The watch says 11 h 19 min
